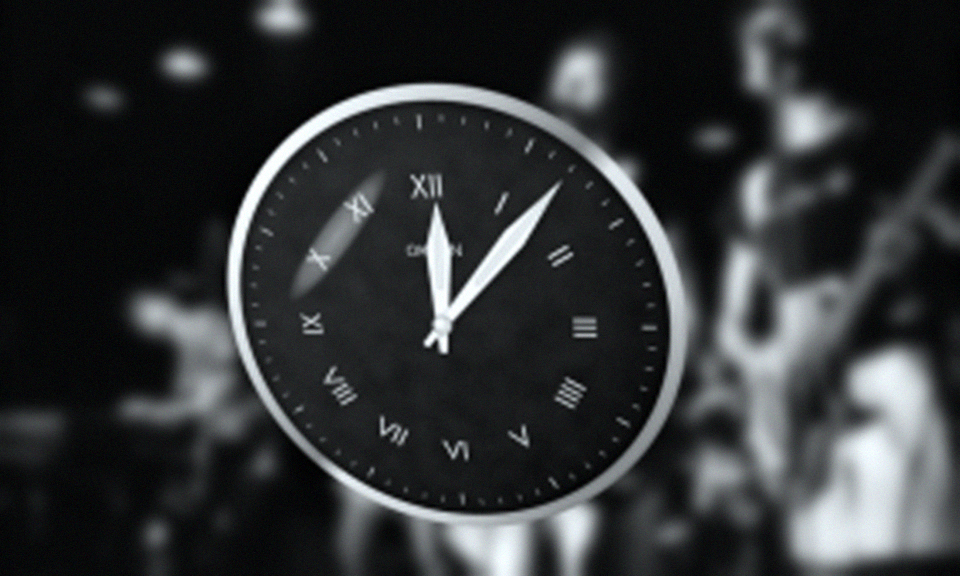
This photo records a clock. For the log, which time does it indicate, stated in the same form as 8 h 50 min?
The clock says 12 h 07 min
